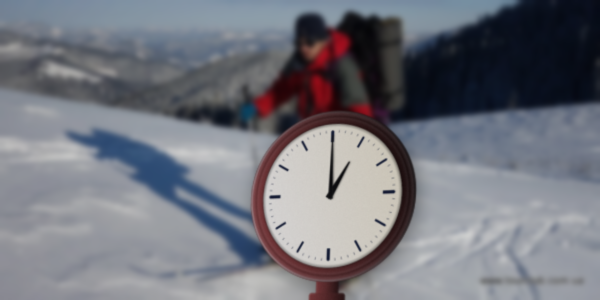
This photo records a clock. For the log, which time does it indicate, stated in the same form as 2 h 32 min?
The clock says 1 h 00 min
